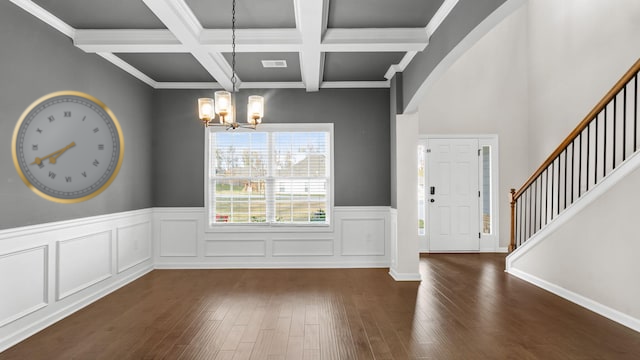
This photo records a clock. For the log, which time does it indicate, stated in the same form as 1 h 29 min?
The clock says 7 h 41 min
